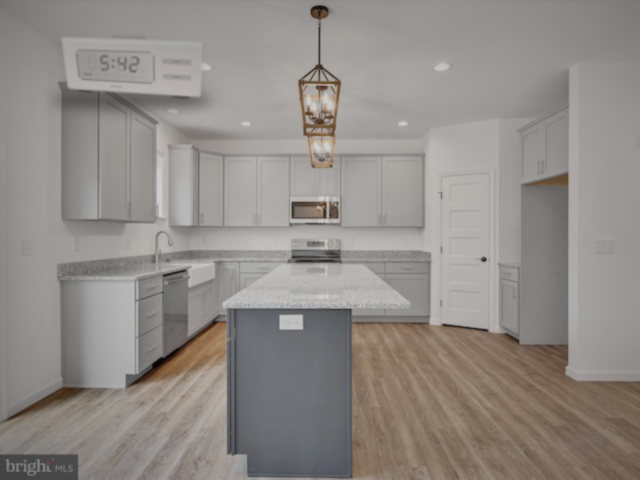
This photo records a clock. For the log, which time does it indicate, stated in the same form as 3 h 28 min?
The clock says 5 h 42 min
